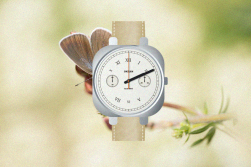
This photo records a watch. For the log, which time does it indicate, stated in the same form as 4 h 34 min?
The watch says 2 h 11 min
